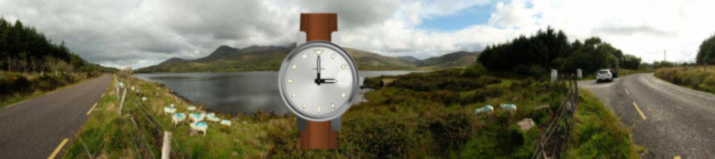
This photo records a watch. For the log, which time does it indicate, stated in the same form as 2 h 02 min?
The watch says 3 h 00 min
